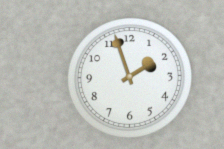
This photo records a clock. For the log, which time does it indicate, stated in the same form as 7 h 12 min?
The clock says 1 h 57 min
